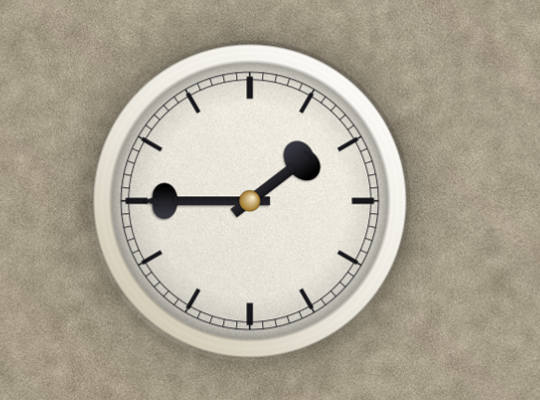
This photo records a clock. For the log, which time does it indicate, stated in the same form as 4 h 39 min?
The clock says 1 h 45 min
